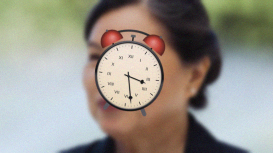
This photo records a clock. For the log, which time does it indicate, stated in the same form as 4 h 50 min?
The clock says 3 h 28 min
